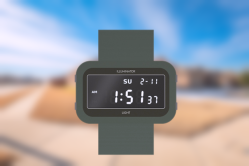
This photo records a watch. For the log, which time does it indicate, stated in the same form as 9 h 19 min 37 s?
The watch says 1 h 51 min 37 s
